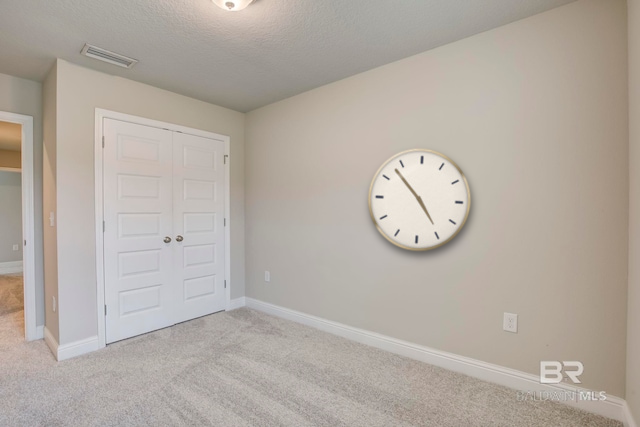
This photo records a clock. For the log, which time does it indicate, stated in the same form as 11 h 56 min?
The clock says 4 h 53 min
